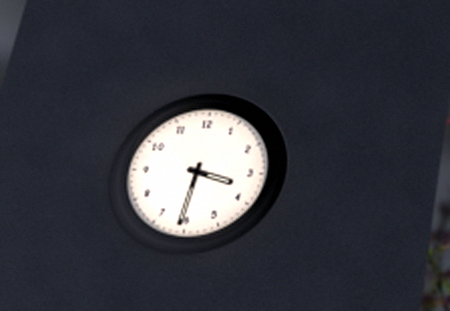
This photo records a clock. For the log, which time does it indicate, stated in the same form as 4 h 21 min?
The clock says 3 h 31 min
